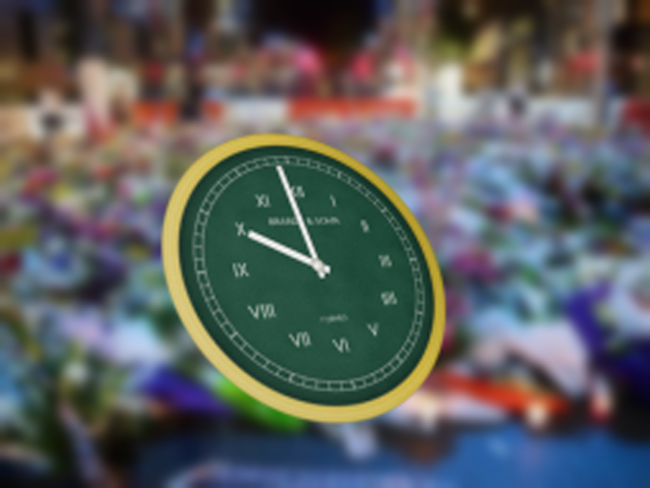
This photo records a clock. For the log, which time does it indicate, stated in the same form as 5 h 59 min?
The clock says 9 h 59 min
